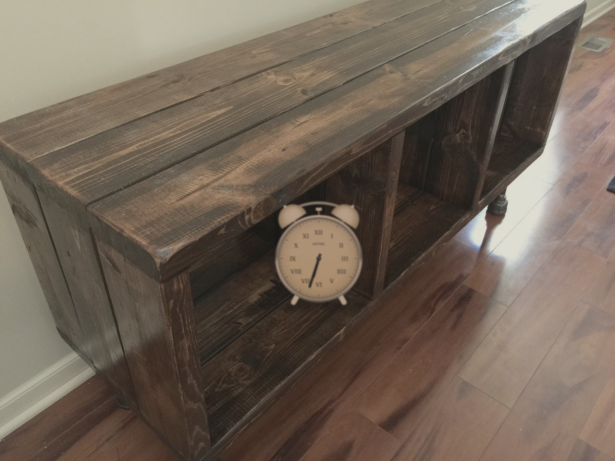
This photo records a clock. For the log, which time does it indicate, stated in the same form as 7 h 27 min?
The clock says 6 h 33 min
